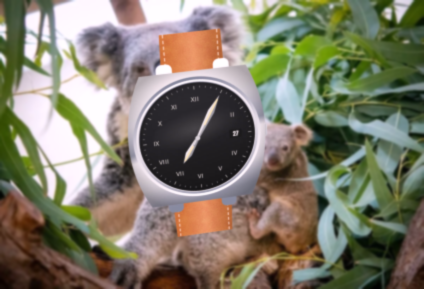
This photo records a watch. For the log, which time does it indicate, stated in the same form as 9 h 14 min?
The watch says 7 h 05 min
